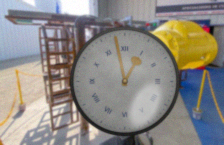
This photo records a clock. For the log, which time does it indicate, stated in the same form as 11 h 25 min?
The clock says 12 h 58 min
